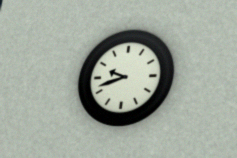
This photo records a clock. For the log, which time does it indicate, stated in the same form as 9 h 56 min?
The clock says 9 h 42 min
